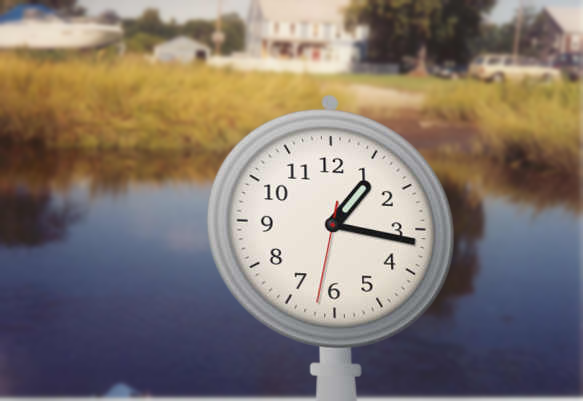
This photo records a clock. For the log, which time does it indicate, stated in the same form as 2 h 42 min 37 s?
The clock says 1 h 16 min 32 s
